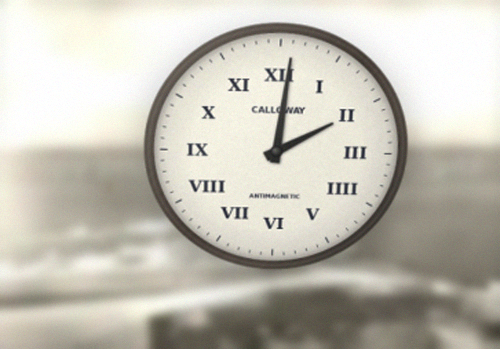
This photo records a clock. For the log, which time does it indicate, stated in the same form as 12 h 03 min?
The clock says 2 h 01 min
